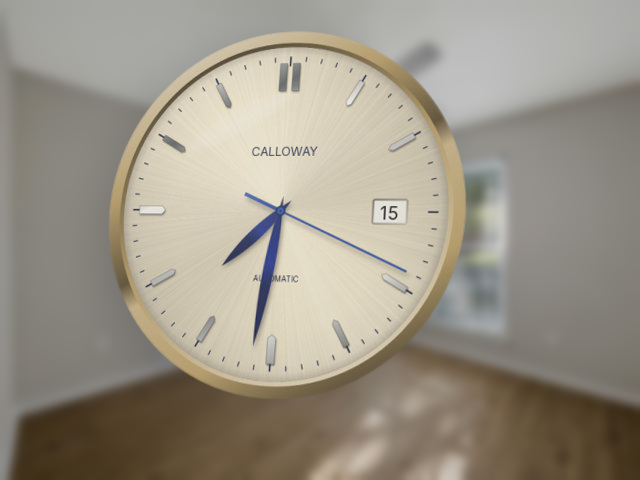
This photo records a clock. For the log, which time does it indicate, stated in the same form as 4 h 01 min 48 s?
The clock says 7 h 31 min 19 s
